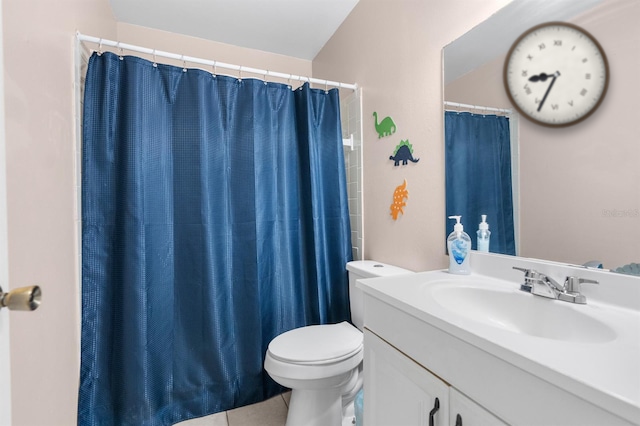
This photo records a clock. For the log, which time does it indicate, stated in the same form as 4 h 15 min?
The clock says 8 h 34 min
